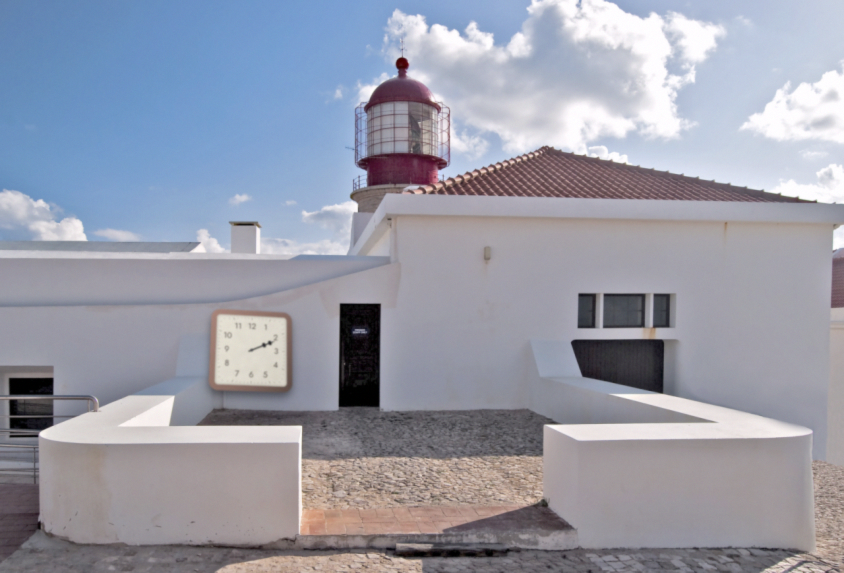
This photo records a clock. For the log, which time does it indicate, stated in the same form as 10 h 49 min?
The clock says 2 h 11 min
